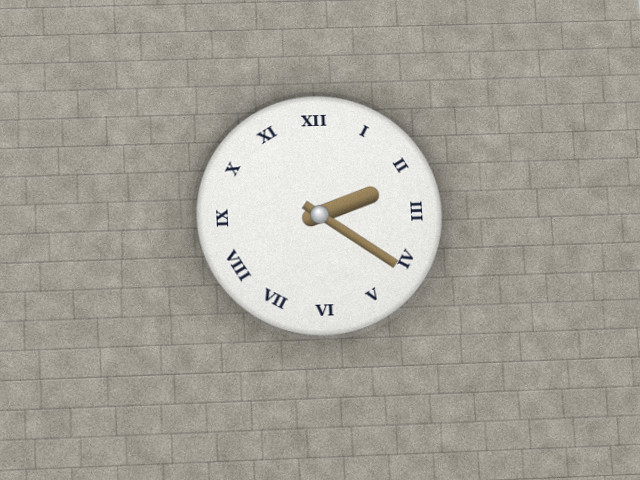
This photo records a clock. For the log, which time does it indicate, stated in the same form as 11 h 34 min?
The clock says 2 h 21 min
